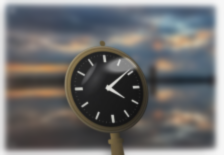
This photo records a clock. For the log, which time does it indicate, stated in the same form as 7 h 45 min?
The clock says 4 h 09 min
